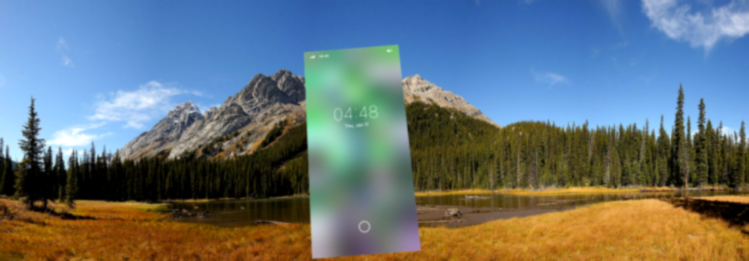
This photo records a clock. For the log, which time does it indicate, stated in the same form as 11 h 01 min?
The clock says 4 h 48 min
